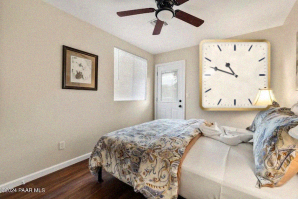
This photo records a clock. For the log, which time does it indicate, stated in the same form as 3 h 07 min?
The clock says 10 h 48 min
